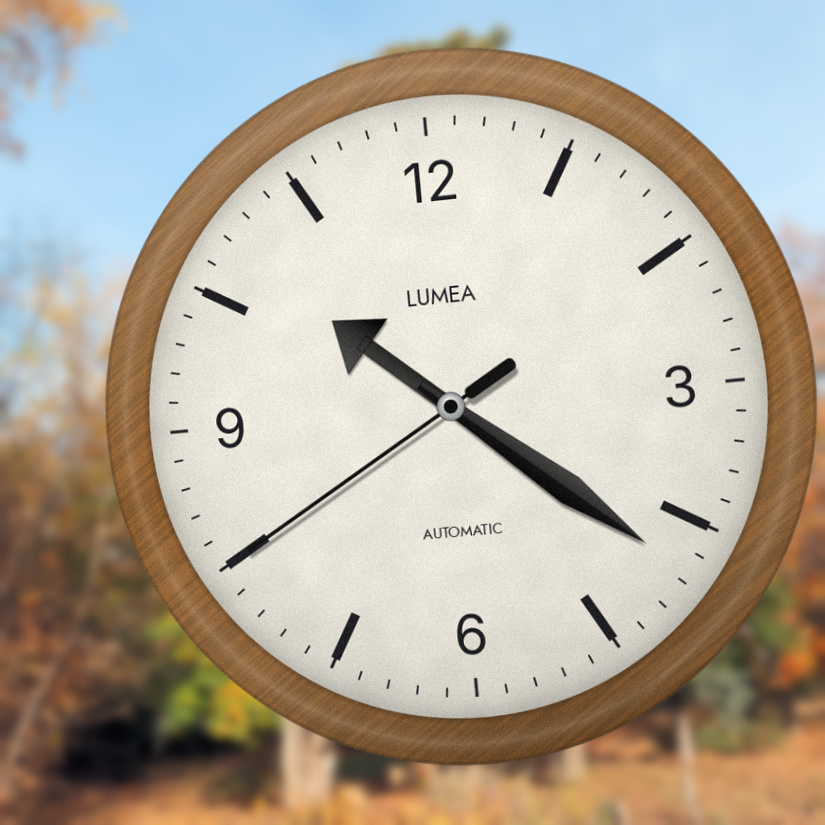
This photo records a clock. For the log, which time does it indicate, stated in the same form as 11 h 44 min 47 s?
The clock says 10 h 21 min 40 s
